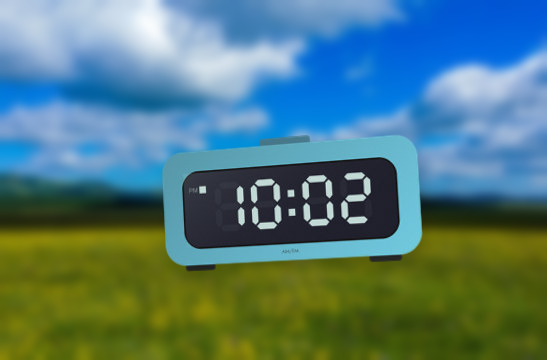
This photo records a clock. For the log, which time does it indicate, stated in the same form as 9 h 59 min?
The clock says 10 h 02 min
